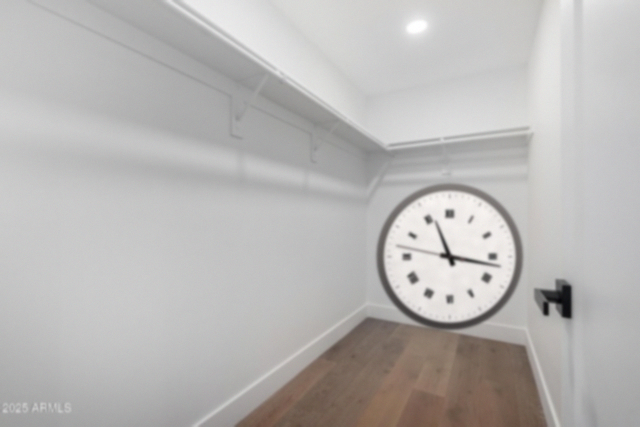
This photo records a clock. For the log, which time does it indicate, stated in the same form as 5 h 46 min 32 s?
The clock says 11 h 16 min 47 s
